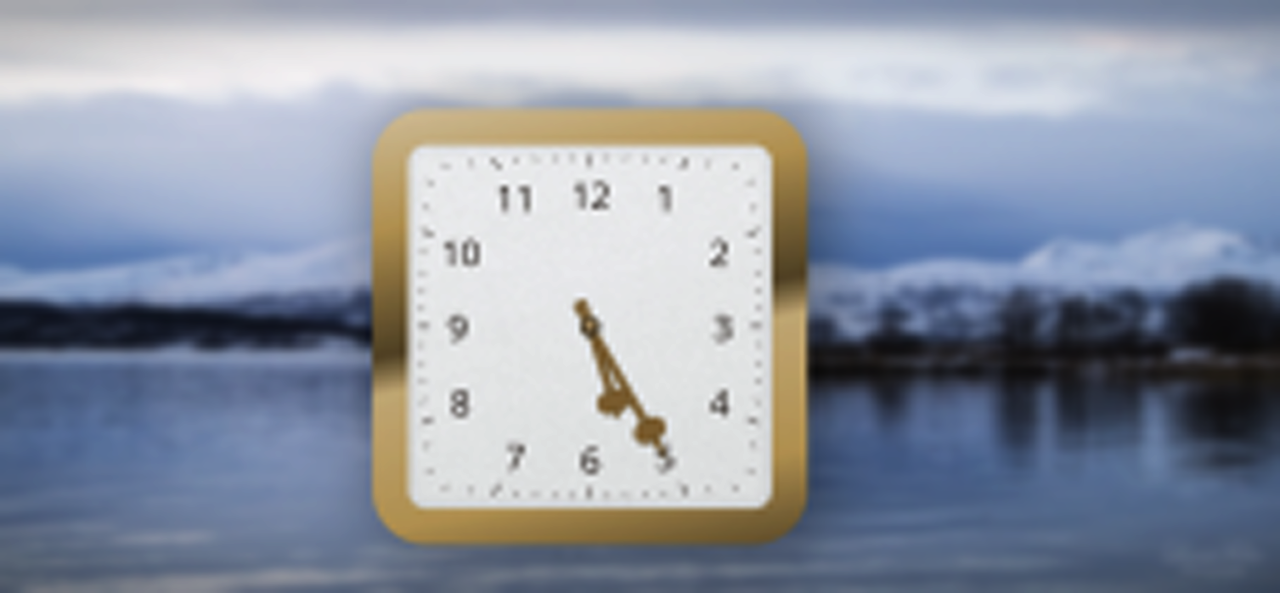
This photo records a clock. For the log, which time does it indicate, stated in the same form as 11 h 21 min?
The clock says 5 h 25 min
